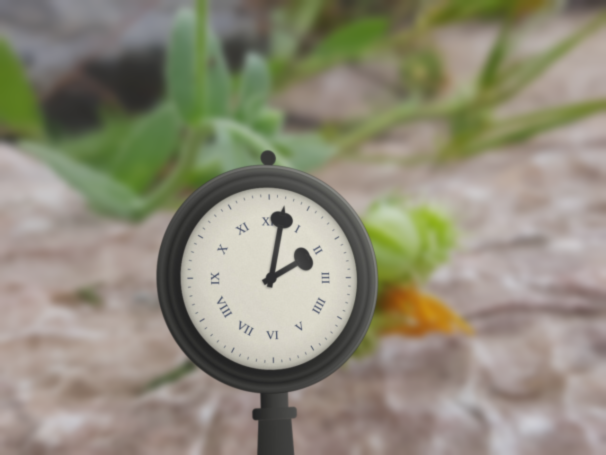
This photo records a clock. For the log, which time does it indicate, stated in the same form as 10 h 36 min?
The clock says 2 h 02 min
